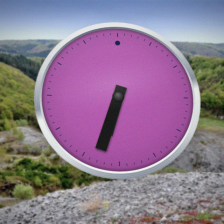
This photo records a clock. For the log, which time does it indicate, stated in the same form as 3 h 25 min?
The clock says 6 h 33 min
